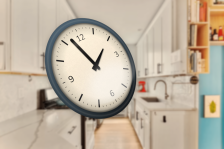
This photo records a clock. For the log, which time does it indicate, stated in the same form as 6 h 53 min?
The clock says 1 h 57 min
